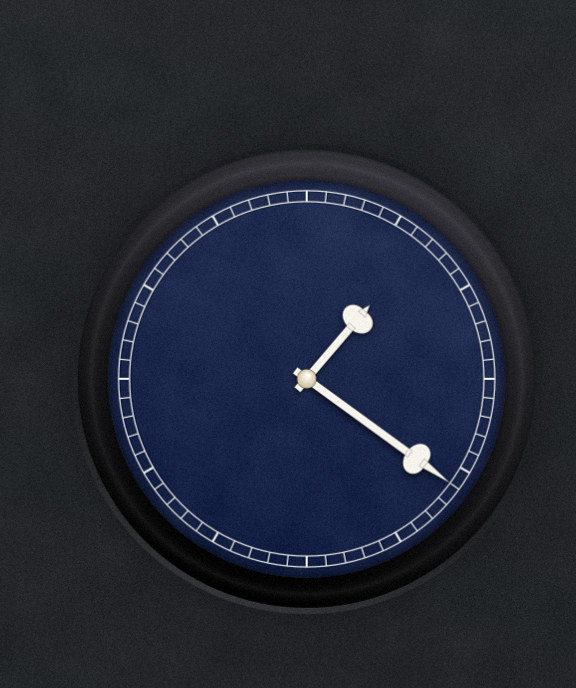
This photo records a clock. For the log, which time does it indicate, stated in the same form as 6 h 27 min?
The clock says 1 h 21 min
